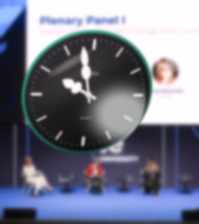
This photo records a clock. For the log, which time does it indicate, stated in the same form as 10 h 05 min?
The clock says 9 h 58 min
